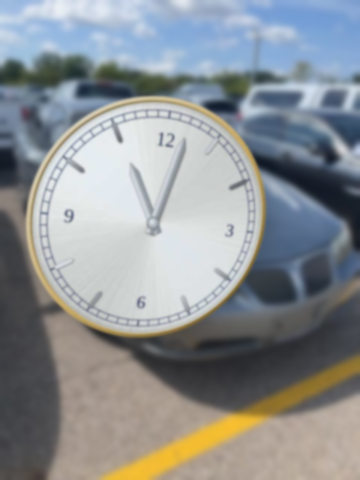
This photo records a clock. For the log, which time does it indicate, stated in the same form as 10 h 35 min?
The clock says 11 h 02 min
